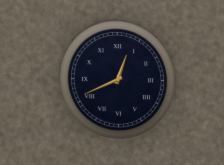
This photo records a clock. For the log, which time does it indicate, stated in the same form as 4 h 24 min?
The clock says 12 h 41 min
